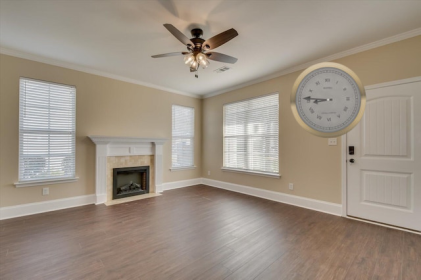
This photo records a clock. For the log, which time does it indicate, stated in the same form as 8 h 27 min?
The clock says 8 h 46 min
